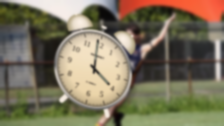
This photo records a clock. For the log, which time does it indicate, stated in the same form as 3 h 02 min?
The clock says 3 h 59 min
